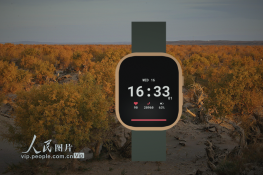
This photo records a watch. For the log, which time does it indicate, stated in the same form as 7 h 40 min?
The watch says 16 h 33 min
